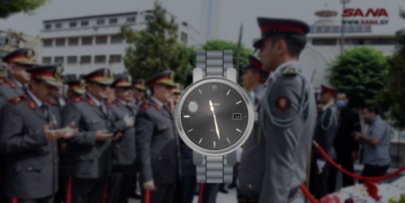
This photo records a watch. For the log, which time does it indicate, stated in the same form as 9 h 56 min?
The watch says 11 h 28 min
